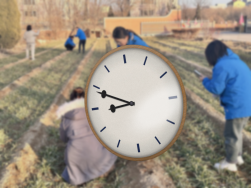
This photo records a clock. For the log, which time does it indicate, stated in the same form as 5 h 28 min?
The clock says 8 h 49 min
